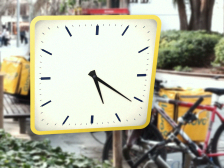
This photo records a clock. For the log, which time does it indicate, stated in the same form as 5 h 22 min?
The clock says 5 h 21 min
